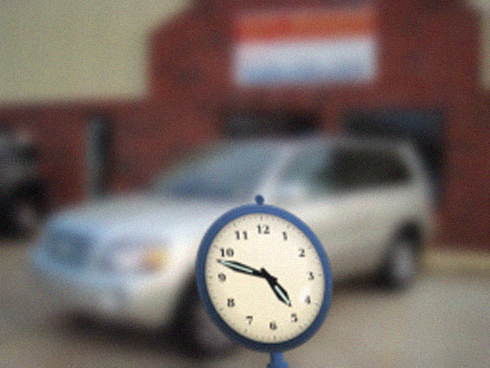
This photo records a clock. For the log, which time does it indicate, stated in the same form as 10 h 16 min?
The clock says 4 h 48 min
